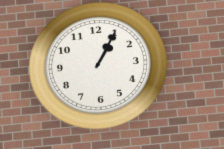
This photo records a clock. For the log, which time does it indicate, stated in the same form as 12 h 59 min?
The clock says 1 h 05 min
